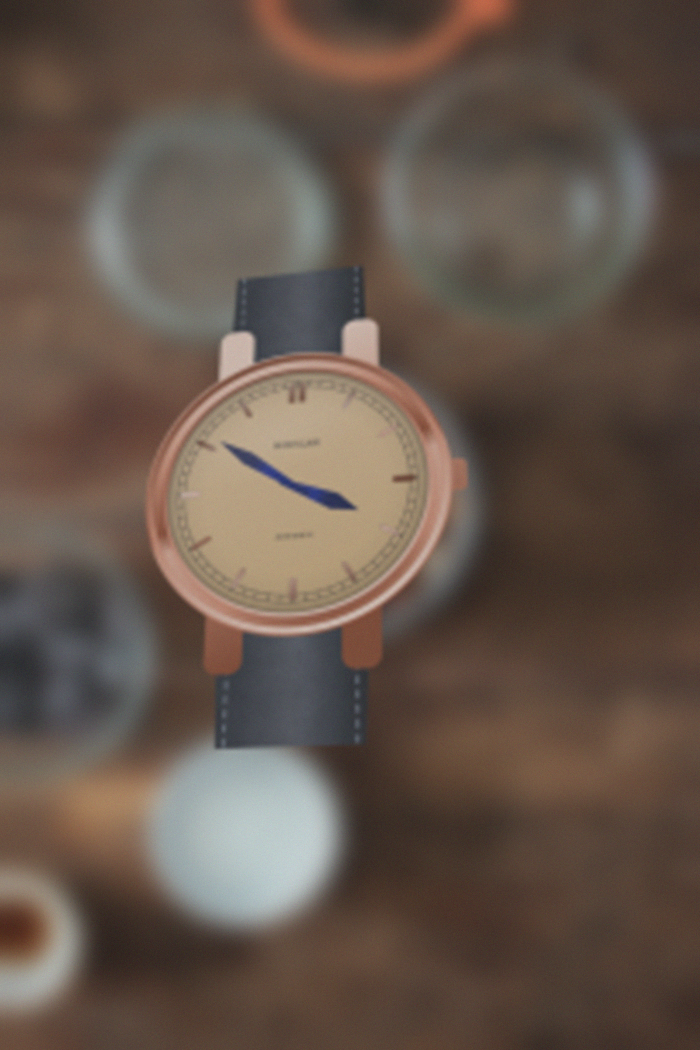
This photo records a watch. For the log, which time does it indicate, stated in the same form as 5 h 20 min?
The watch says 3 h 51 min
